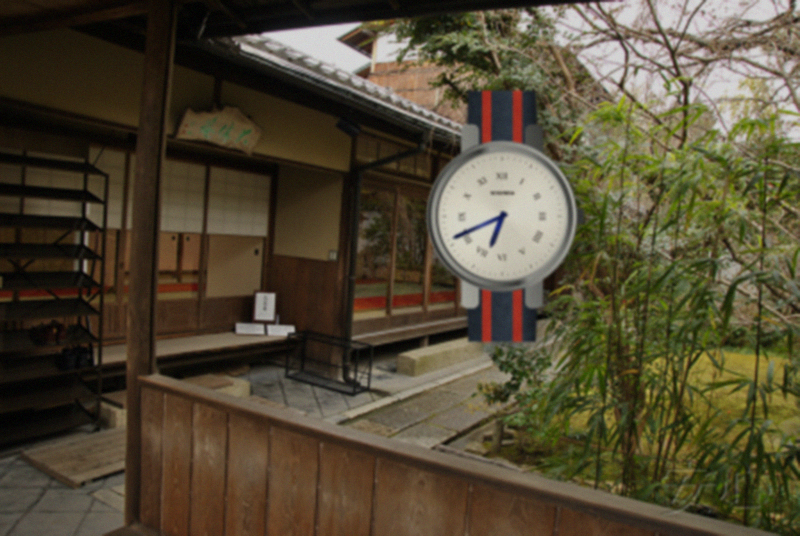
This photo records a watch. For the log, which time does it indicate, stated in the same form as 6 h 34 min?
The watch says 6 h 41 min
